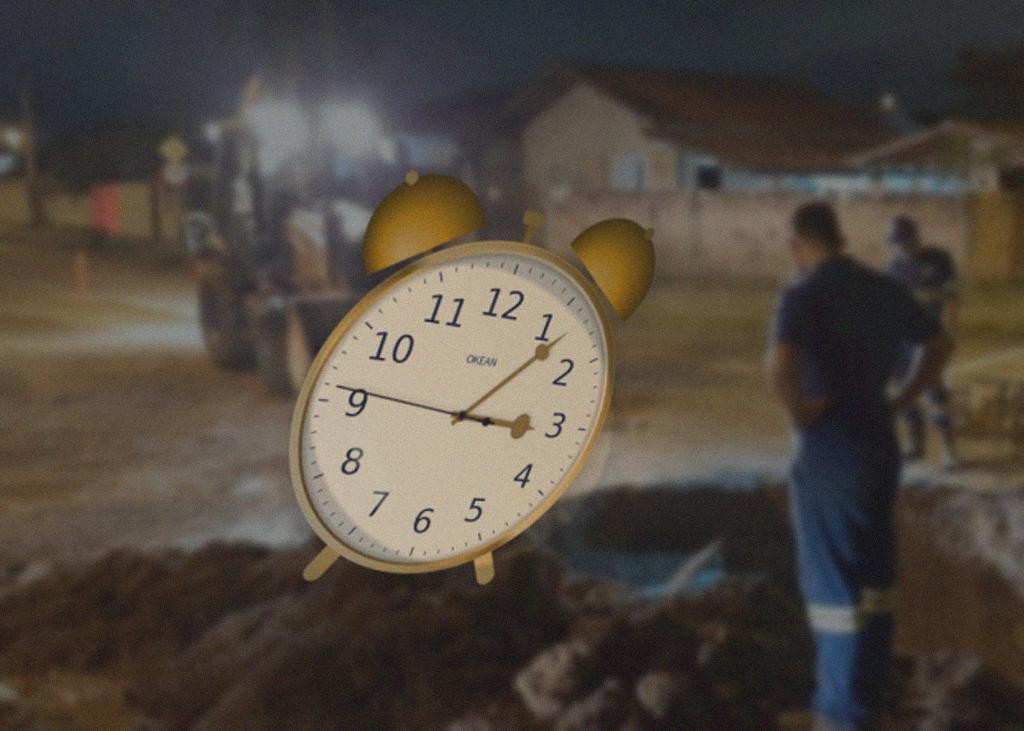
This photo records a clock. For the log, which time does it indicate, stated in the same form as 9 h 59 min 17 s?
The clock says 3 h 06 min 46 s
